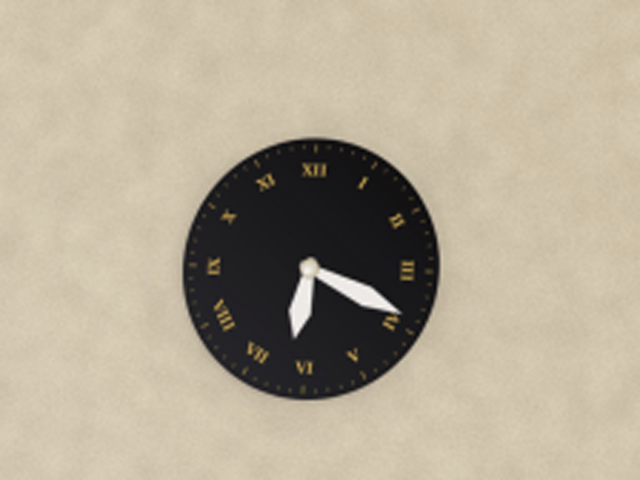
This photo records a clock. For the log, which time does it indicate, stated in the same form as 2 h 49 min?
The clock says 6 h 19 min
